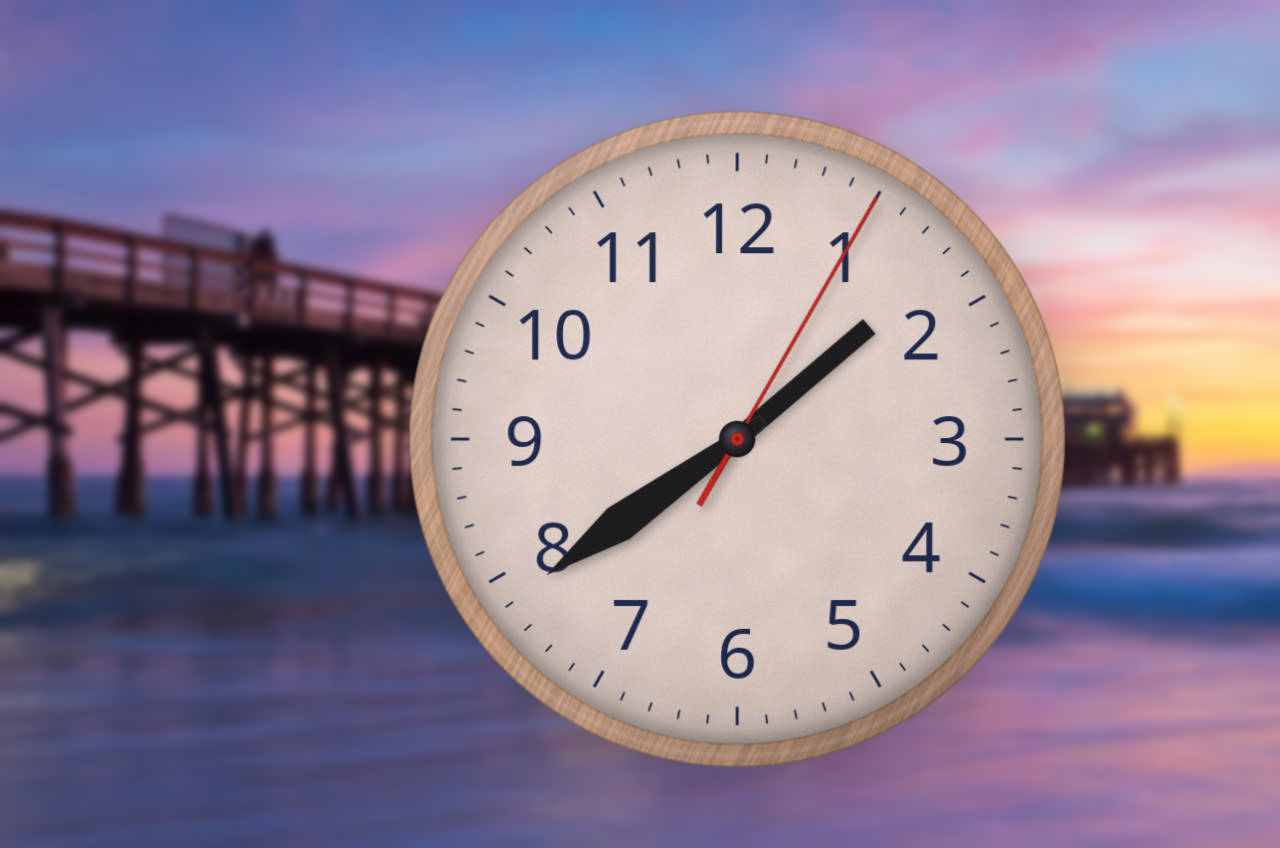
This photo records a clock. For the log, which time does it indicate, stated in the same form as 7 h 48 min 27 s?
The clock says 1 h 39 min 05 s
